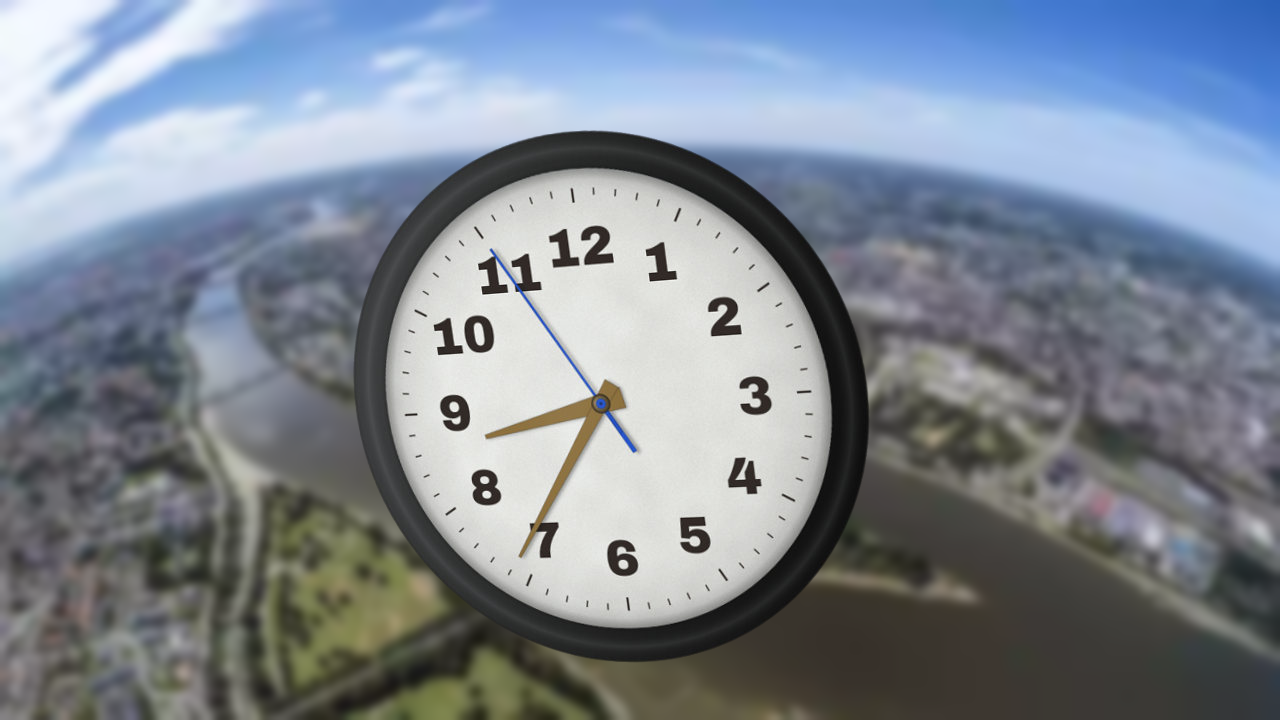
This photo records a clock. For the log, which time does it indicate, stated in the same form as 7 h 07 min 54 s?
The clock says 8 h 35 min 55 s
